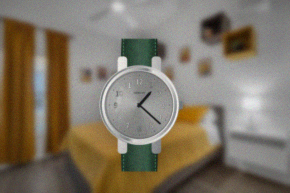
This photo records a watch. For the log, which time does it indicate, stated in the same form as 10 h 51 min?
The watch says 1 h 22 min
